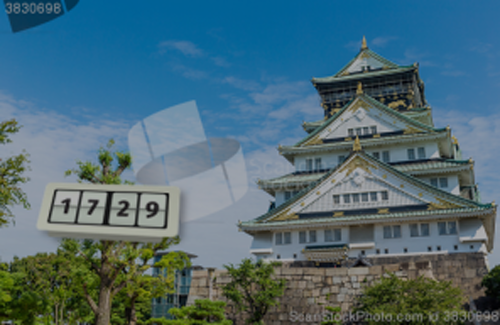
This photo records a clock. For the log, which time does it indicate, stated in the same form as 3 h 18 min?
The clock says 17 h 29 min
